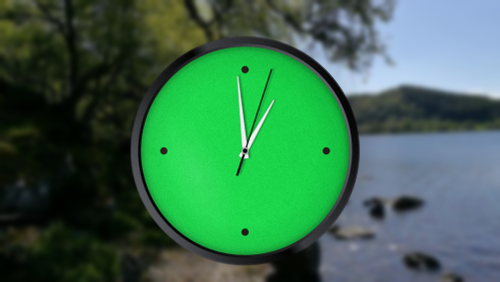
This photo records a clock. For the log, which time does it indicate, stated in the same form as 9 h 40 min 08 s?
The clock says 12 h 59 min 03 s
